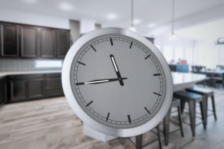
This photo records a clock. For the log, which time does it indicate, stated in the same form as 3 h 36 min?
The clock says 11 h 45 min
